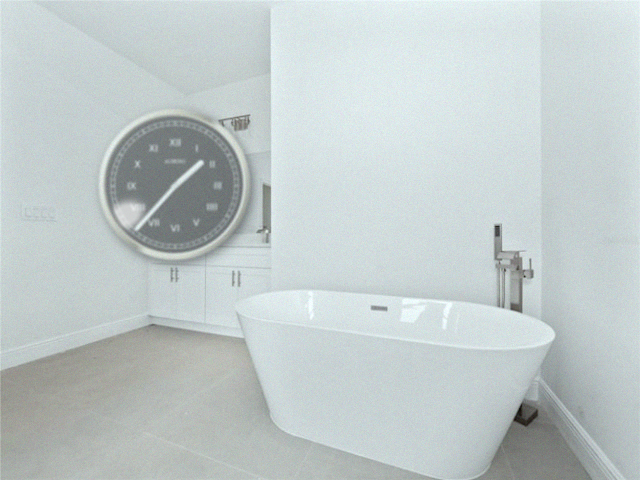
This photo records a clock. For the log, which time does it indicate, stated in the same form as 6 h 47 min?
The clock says 1 h 37 min
